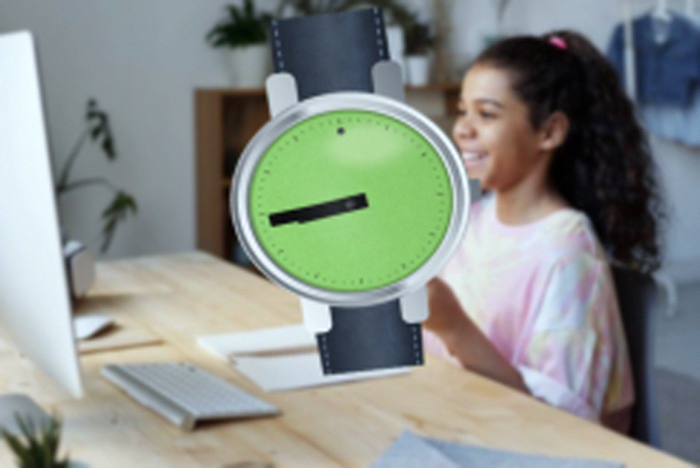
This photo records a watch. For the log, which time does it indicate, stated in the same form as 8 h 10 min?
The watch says 8 h 44 min
